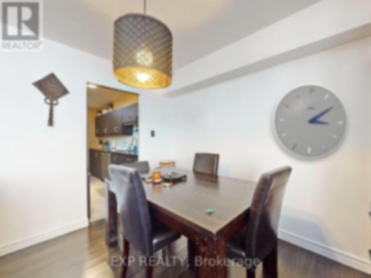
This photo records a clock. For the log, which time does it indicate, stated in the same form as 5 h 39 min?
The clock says 3 h 09 min
